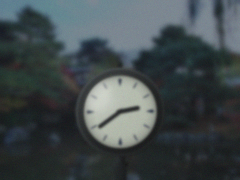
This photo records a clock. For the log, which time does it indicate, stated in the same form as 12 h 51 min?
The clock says 2 h 39 min
